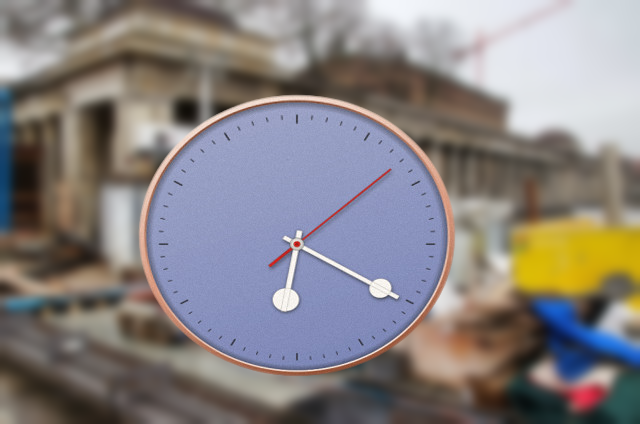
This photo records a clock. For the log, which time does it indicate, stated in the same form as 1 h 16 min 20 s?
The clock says 6 h 20 min 08 s
